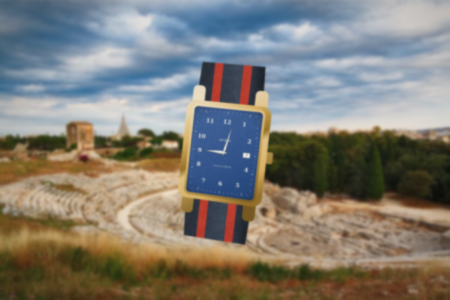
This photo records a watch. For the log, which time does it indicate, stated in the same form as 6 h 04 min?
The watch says 9 h 02 min
